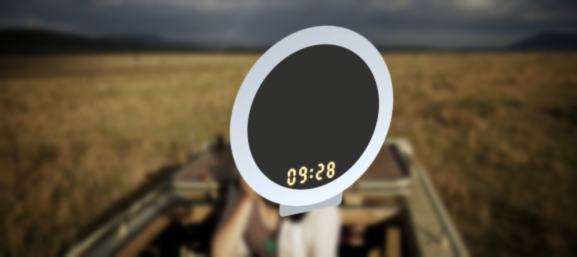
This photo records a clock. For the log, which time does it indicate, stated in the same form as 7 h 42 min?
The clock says 9 h 28 min
